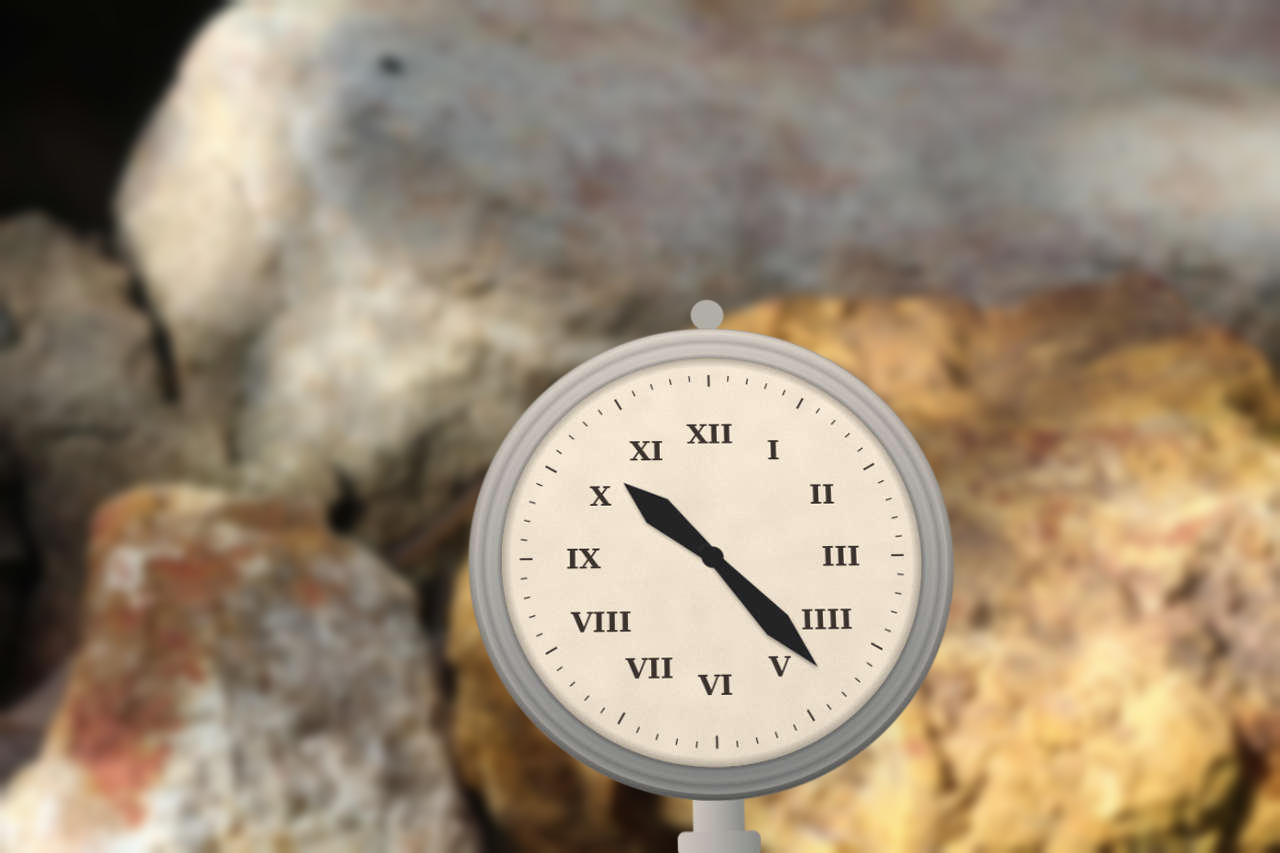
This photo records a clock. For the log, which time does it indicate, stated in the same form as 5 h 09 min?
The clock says 10 h 23 min
